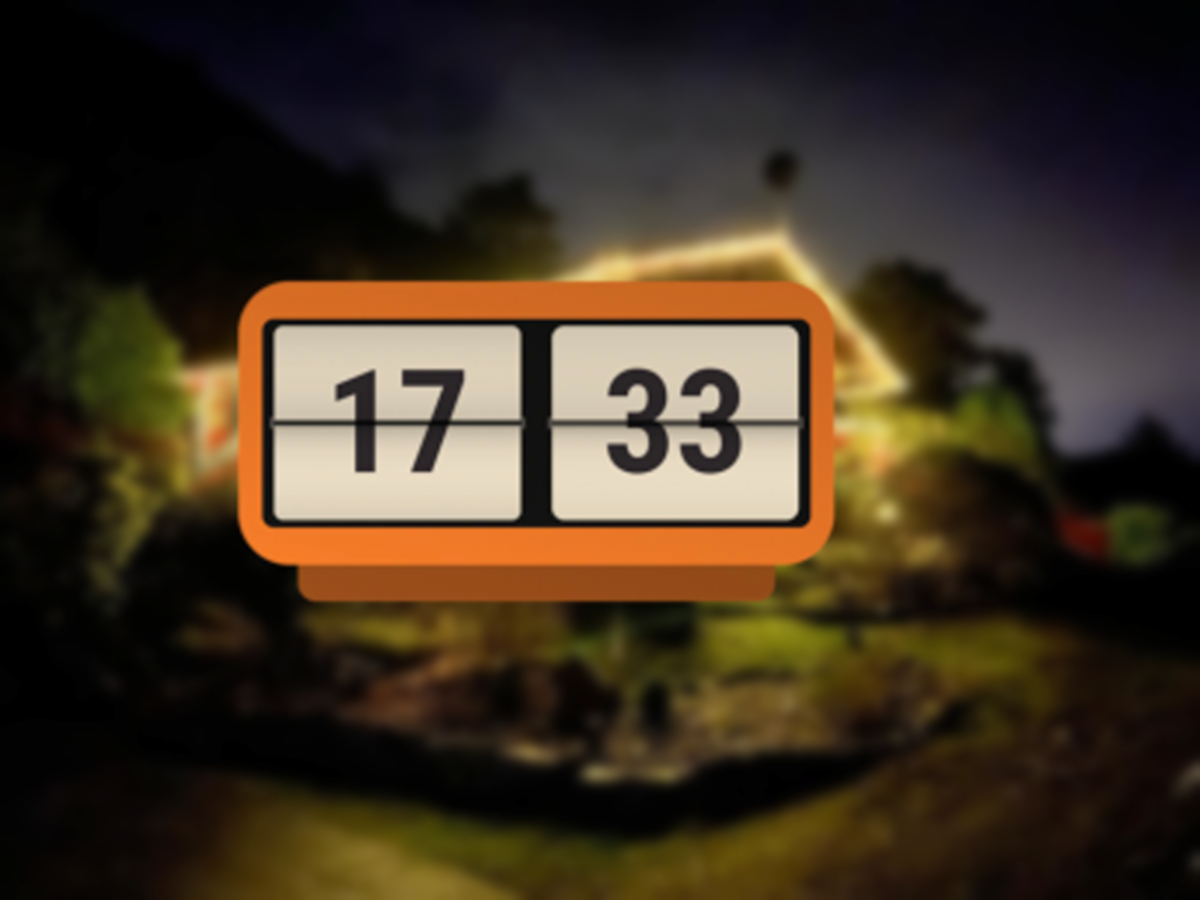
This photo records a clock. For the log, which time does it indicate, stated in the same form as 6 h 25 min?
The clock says 17 h 33 min
